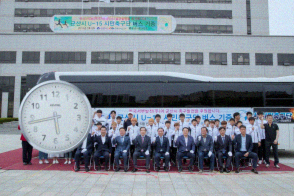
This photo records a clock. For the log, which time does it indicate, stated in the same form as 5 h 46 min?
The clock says 5 h 43 min
